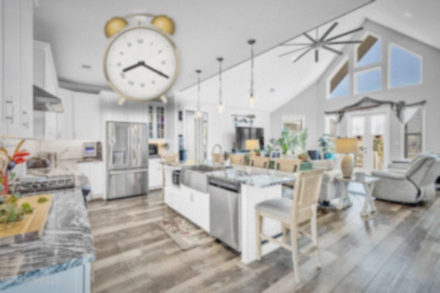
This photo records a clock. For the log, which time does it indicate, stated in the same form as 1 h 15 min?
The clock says 8 h 20 min
